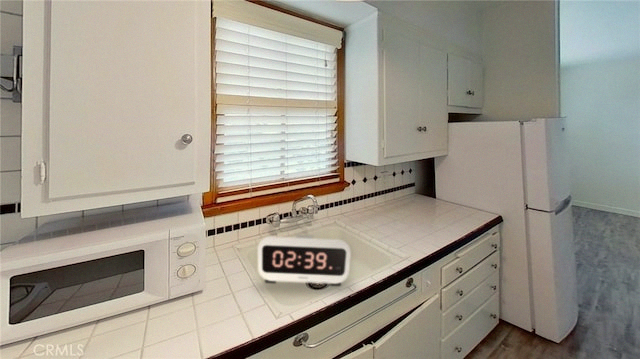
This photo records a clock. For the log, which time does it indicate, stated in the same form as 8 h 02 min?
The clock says 2 h 39 min
